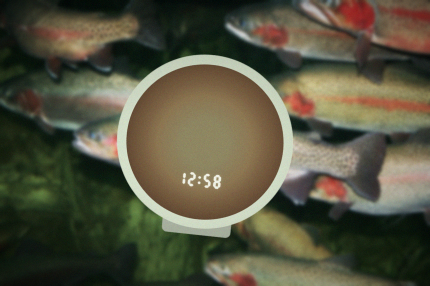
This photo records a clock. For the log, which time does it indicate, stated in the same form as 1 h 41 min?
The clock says 12 h 58 min
